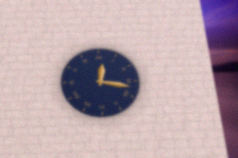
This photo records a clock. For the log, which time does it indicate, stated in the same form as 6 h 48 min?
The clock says 12 h 17 min
